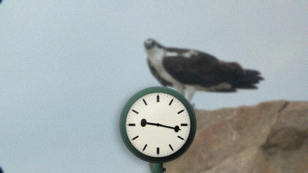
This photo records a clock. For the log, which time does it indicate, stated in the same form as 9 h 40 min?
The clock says 9 h 17 min
